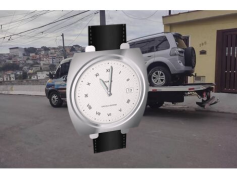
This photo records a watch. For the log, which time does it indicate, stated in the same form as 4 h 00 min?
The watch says 11 h 01 min
